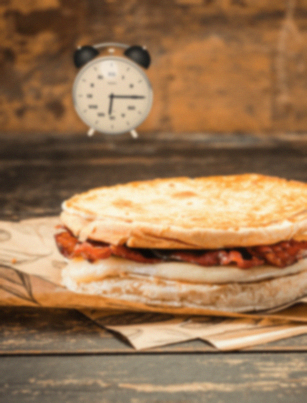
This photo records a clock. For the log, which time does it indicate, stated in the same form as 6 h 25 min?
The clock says 6 h 15 min
